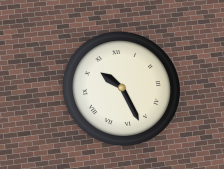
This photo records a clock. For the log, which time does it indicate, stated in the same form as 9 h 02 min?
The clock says 10 h 27 min
